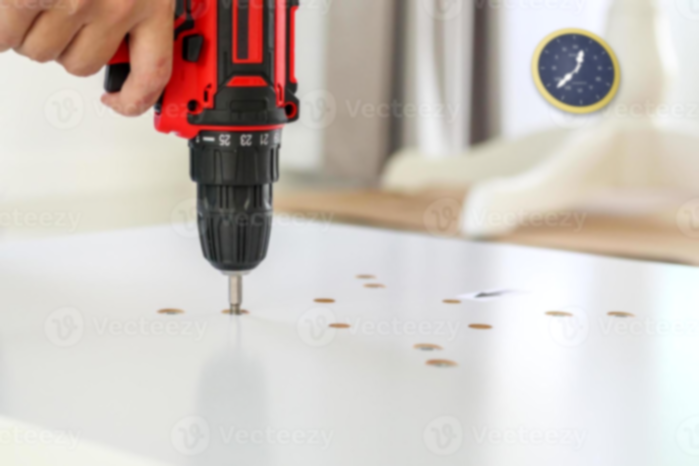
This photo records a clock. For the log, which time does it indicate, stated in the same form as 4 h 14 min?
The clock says 12 h 38 min
